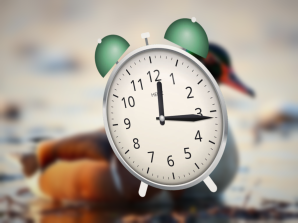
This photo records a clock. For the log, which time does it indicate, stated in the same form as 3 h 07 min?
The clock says 12 h 16 min
